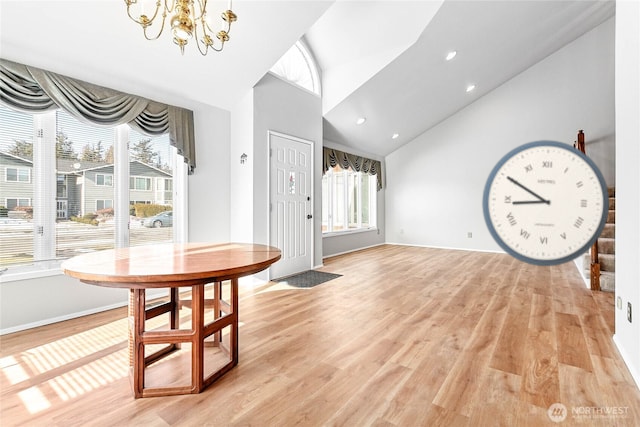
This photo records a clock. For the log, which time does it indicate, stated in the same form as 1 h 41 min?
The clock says 8 h 50 min
